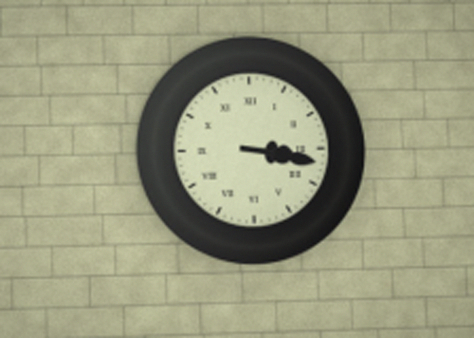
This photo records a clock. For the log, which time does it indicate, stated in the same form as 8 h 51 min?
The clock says 3 h 17 min
